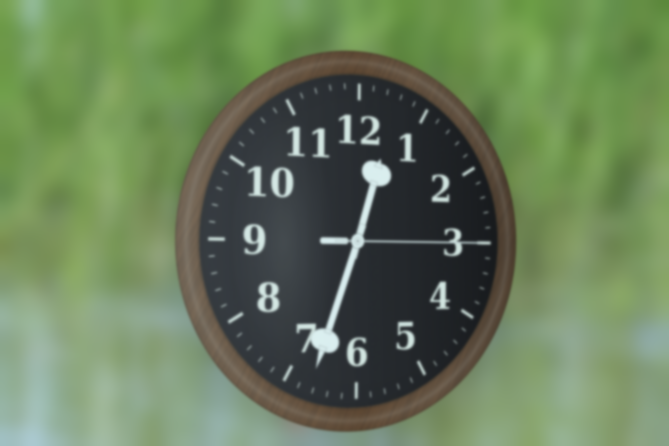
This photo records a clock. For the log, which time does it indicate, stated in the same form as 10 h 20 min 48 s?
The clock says 12 h 33 min 15 s
